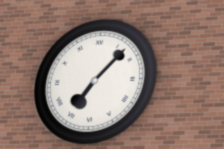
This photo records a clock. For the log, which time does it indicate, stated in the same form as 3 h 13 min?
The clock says 7 h 07 min
